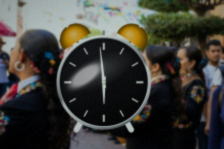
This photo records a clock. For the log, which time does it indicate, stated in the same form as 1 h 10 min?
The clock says 5 h 59 min
